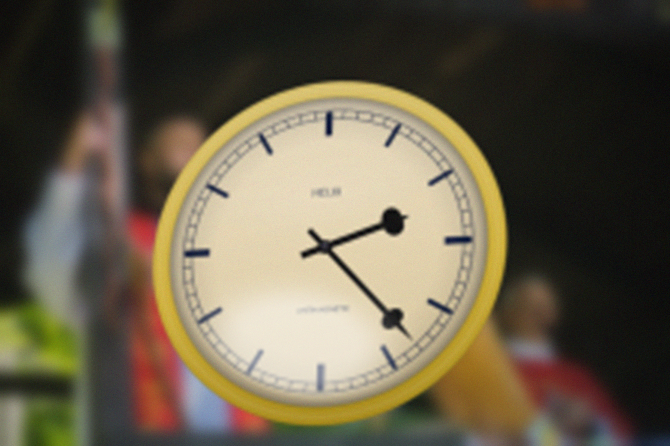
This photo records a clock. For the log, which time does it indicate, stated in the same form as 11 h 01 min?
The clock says 2 h 23 min
